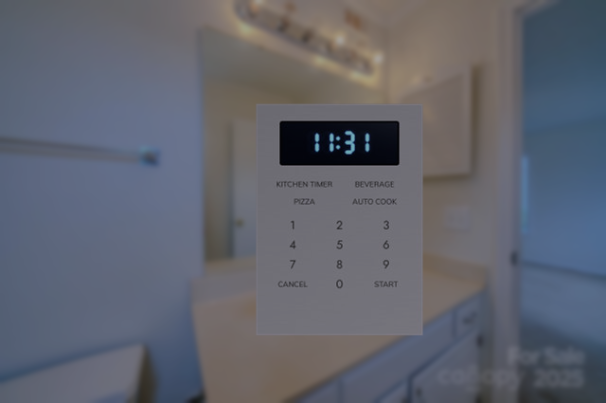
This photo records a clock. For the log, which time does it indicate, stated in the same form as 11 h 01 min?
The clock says 11 h 31 min
